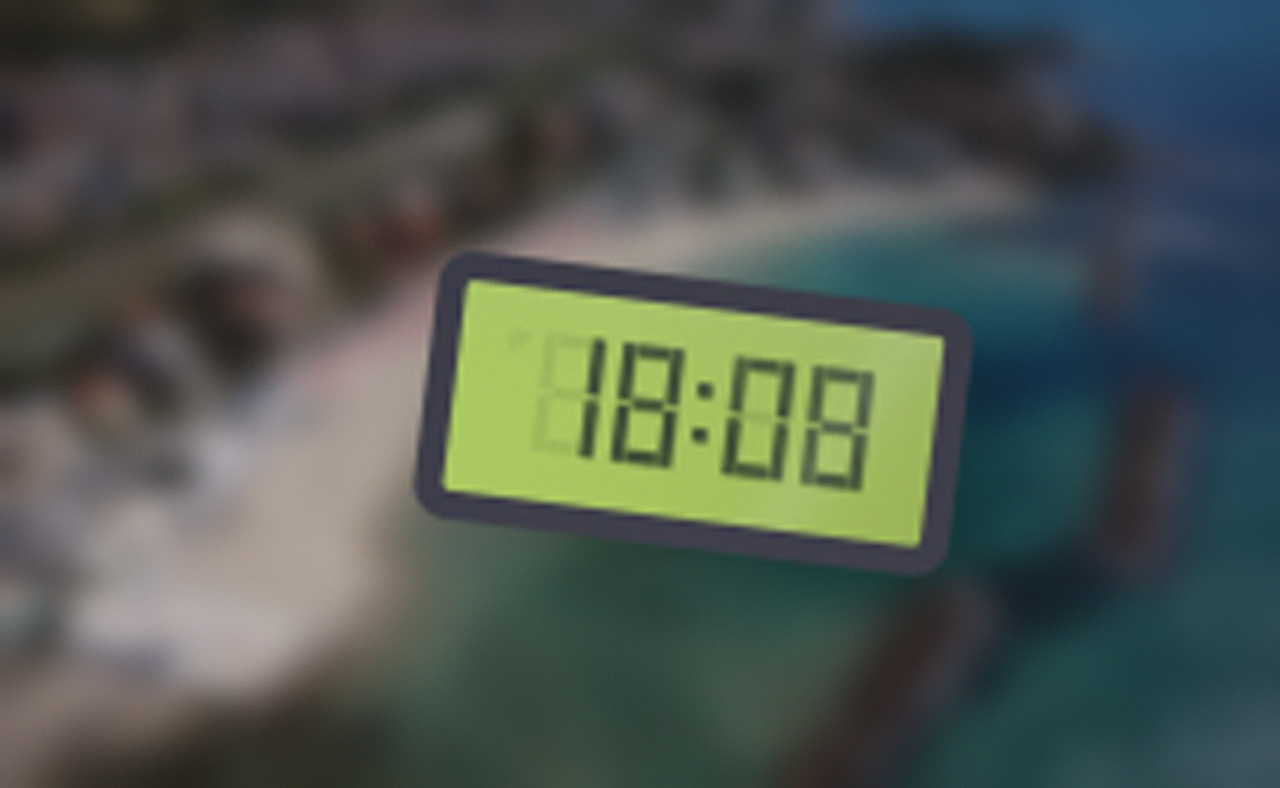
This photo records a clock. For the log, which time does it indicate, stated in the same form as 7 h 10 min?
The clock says 18 h 08 min
